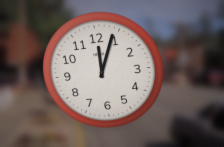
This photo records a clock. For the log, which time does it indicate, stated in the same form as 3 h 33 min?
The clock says 12 h 04 min
